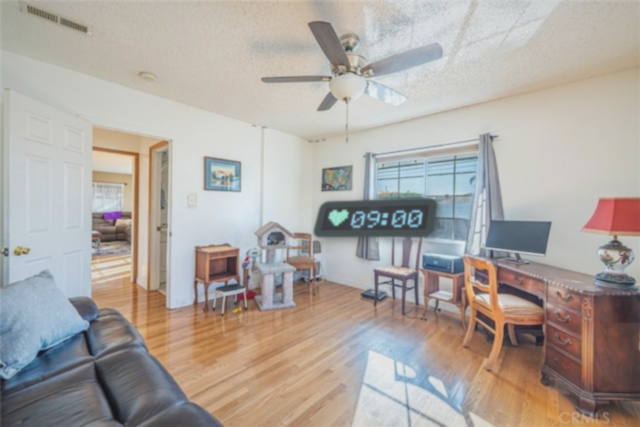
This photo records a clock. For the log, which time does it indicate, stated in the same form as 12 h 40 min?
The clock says 9 h 00 min
